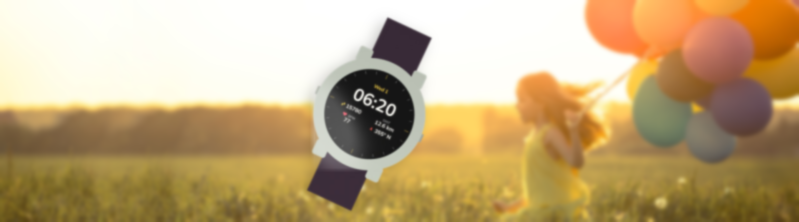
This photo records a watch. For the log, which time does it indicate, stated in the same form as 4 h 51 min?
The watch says 6 h 20 min
